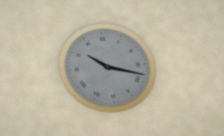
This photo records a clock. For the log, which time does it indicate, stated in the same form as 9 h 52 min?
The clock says 10 h 18 min
